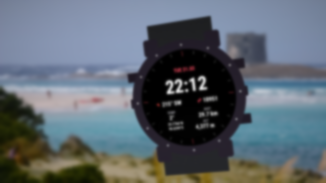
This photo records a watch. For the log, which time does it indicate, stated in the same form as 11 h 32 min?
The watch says 22 h 12 min
